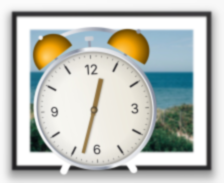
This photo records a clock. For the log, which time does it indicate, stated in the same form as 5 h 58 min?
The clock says 12 h 33 min
